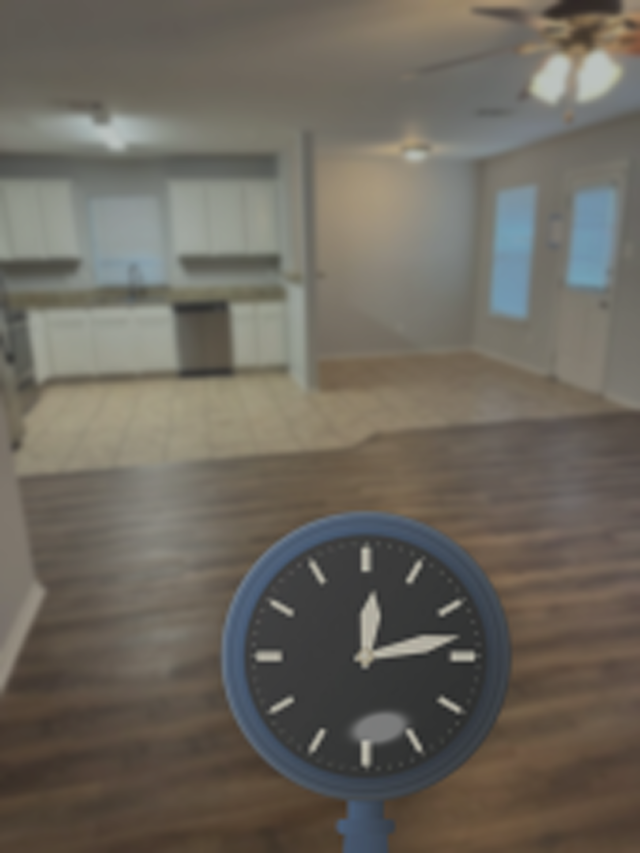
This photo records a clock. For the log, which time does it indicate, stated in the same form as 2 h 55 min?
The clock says 12 h 13 min
